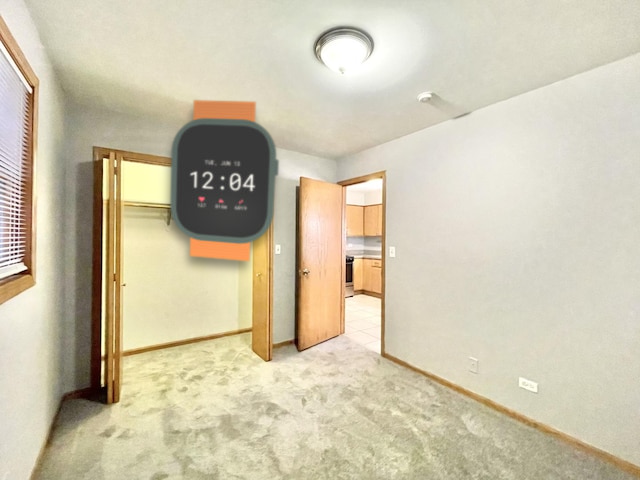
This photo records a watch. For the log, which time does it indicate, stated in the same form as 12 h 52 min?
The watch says 12 h 04 min
